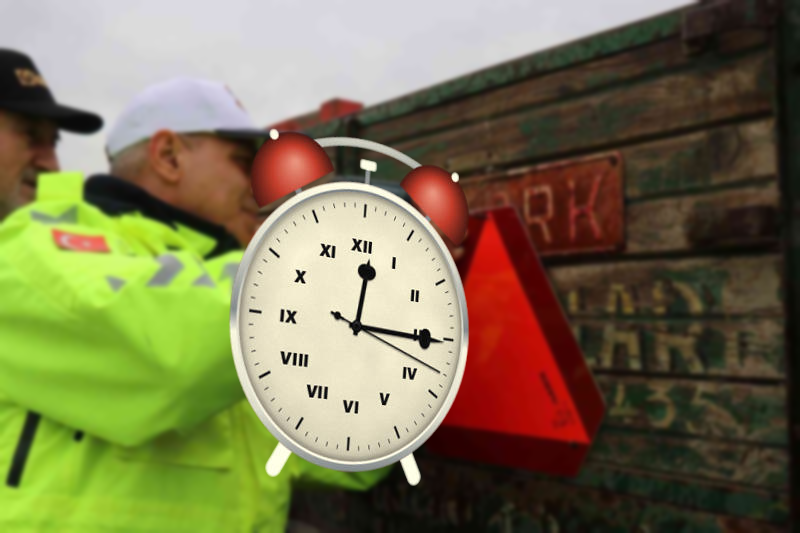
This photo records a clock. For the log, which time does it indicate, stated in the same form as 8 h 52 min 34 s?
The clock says 12 h 15 min 18 s
